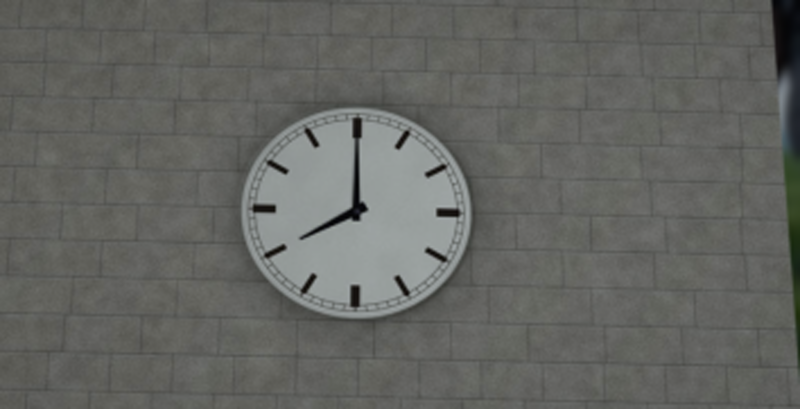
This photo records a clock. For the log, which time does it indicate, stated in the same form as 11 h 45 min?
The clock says 8 h 00 min
